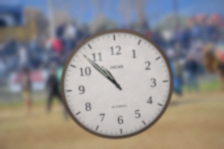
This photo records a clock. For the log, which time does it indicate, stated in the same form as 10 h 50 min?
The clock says 10 h 53 min
